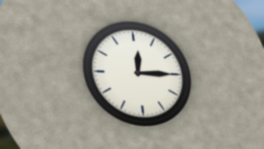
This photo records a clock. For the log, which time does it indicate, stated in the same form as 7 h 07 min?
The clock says 12 h 15 min
